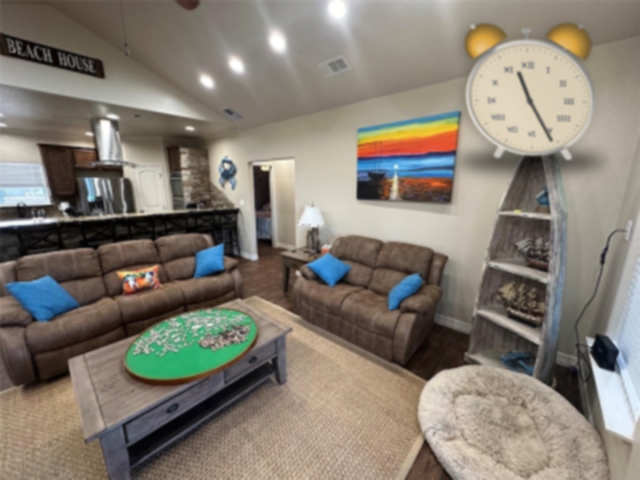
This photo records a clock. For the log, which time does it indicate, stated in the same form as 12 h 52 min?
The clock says 11 h 26 min
